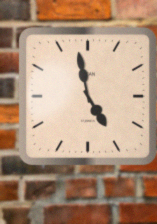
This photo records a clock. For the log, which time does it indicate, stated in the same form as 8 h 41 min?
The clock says 4 h 58 min
